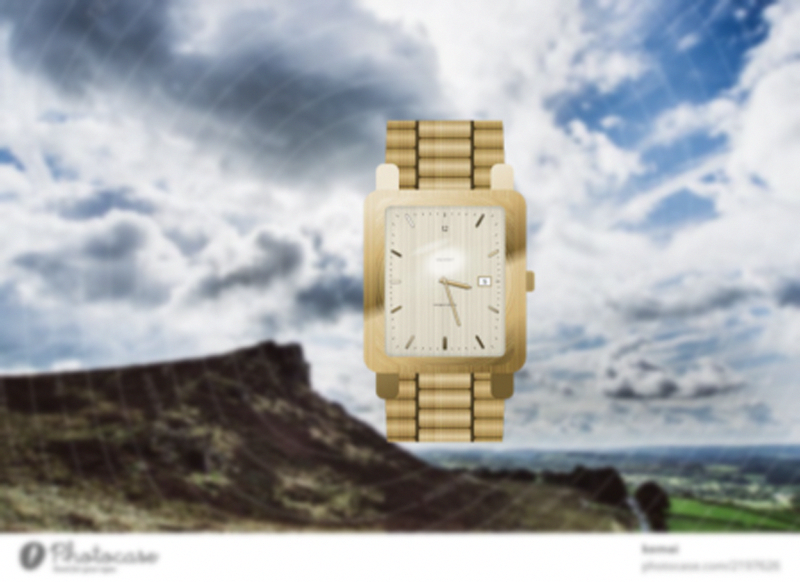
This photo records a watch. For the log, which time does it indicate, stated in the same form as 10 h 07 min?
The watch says 3 h 27 min
